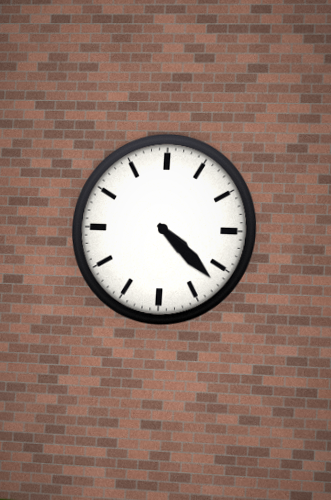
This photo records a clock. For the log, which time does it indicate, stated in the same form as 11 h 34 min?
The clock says 4 h 22 min
